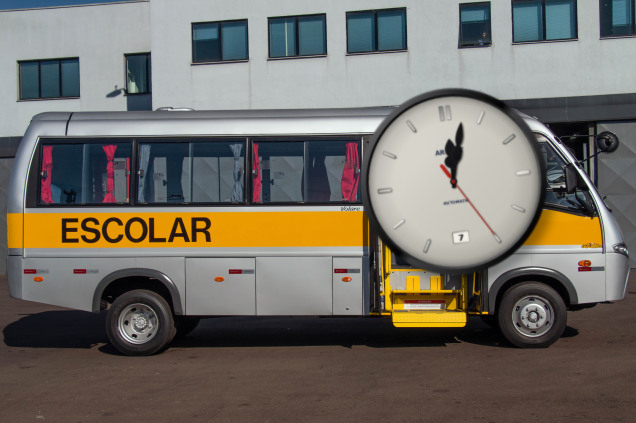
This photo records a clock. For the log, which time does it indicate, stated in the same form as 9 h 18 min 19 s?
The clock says 12 h 02 min 25 s
